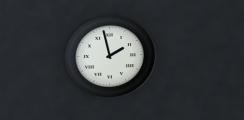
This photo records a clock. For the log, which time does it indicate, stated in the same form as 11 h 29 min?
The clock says 1 h 58 min
